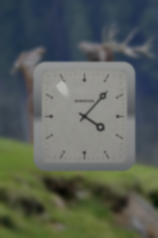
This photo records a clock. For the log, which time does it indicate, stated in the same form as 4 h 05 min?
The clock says 4 h 07 min
